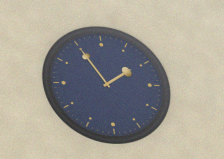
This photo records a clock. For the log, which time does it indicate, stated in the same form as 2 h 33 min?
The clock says 1 h 55 min
